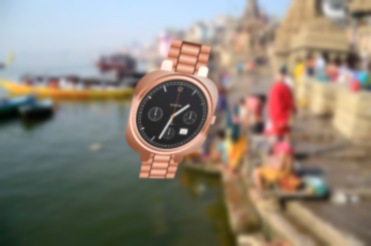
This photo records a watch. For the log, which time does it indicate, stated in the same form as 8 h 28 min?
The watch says 1 h 33 min
